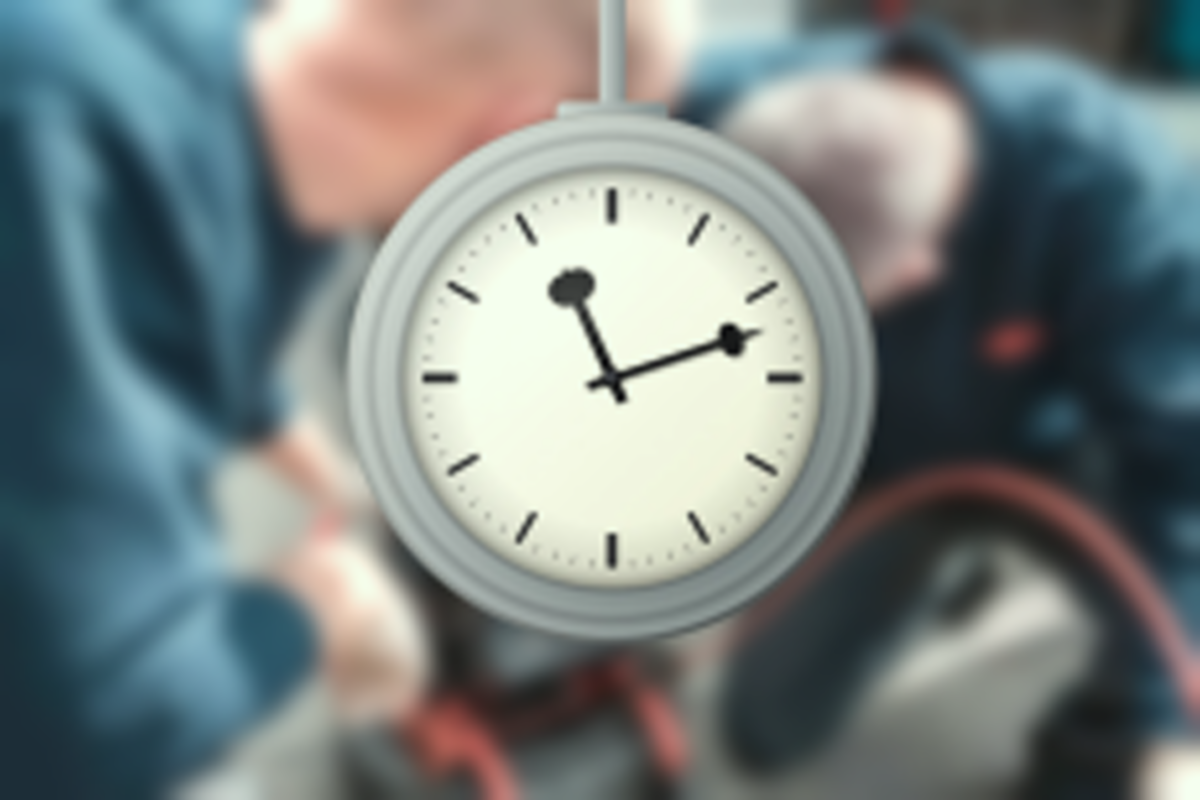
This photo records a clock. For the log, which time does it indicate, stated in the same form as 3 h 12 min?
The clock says 11 h 12 min
